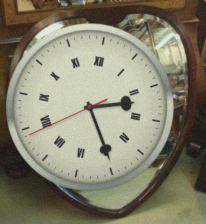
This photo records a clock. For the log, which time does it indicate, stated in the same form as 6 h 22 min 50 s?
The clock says 2 h 24 min 39 s
